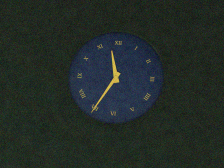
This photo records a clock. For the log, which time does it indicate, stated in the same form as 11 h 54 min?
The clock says 11 h 35 min
